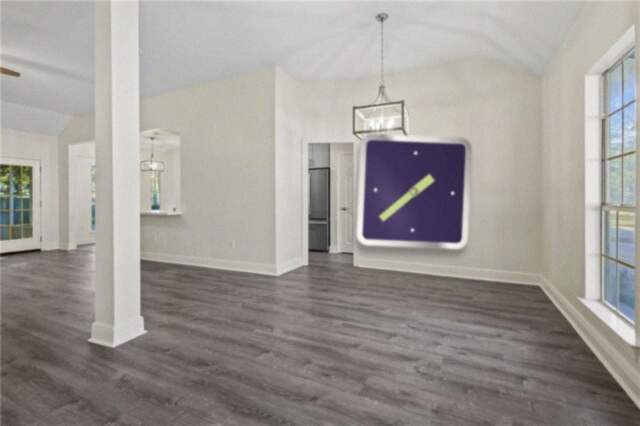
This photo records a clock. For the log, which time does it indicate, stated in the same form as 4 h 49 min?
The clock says 1 h 38 min
